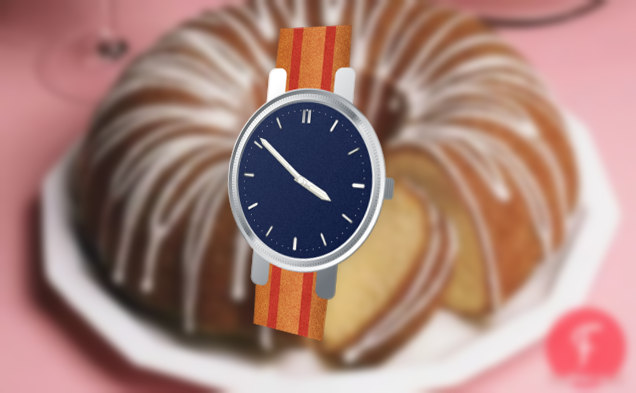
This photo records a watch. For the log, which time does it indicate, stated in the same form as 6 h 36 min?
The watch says 3 h 51 min
